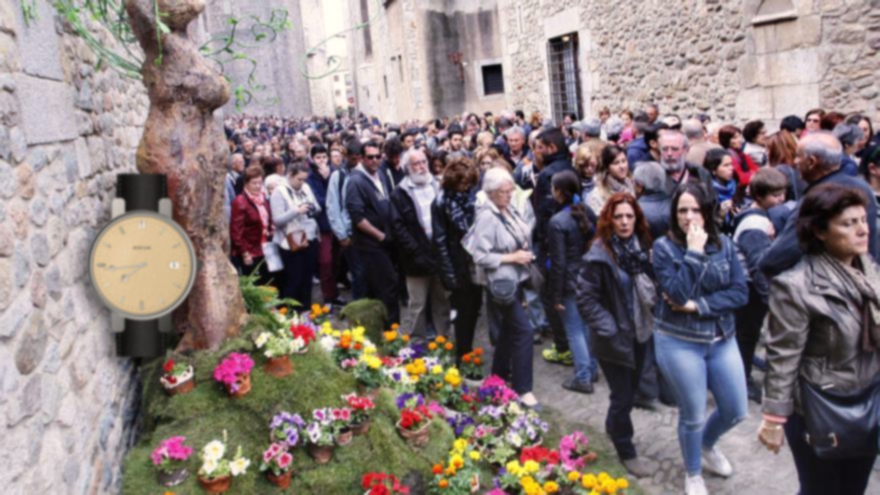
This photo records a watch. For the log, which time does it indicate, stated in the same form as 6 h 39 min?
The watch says 7 h 44 min
